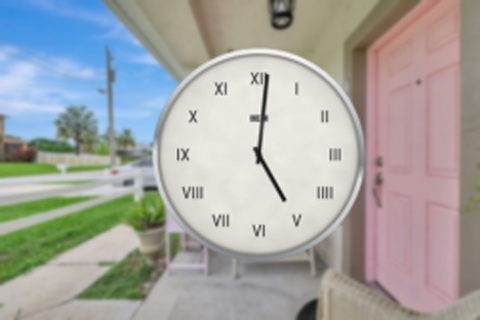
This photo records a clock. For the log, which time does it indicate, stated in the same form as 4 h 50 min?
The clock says 5 h 01 min
